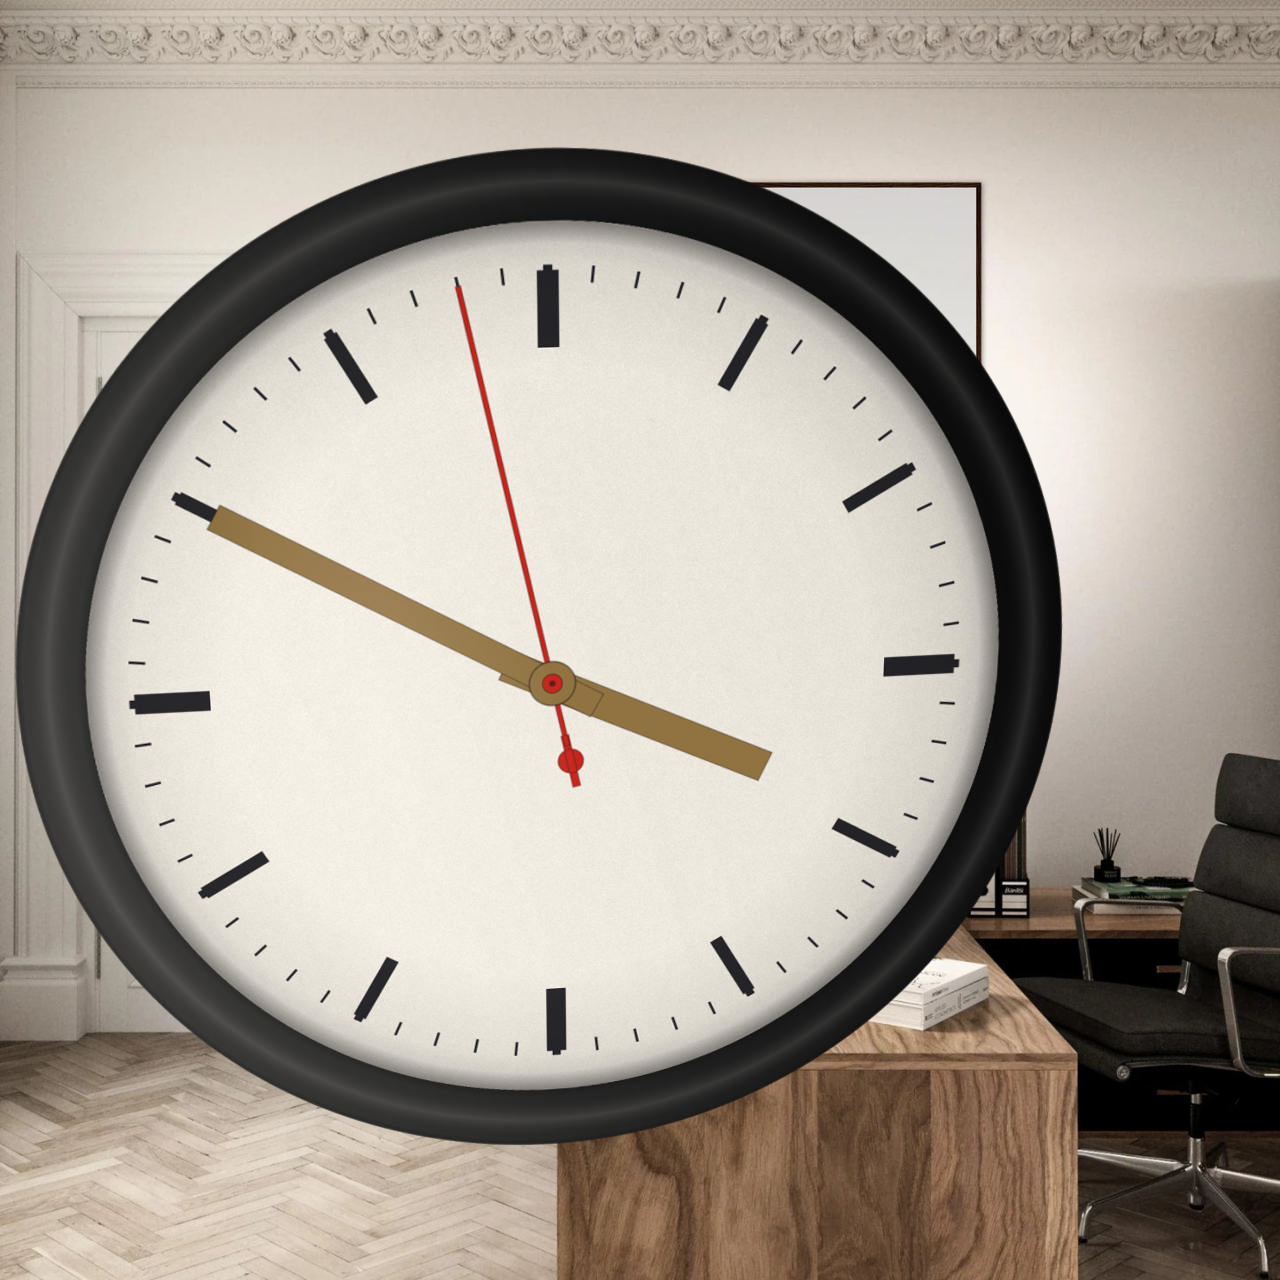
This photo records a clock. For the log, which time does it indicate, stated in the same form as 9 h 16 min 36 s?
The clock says 3 h 49 min 58 s
